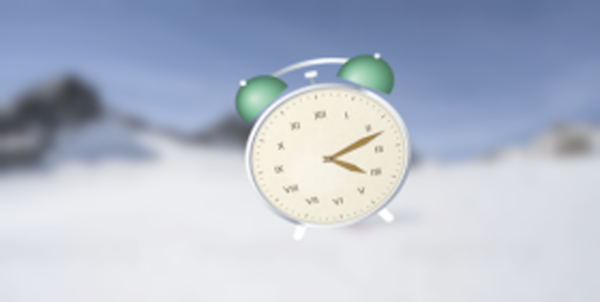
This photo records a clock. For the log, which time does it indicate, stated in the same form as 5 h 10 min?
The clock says 4 h 12 min
